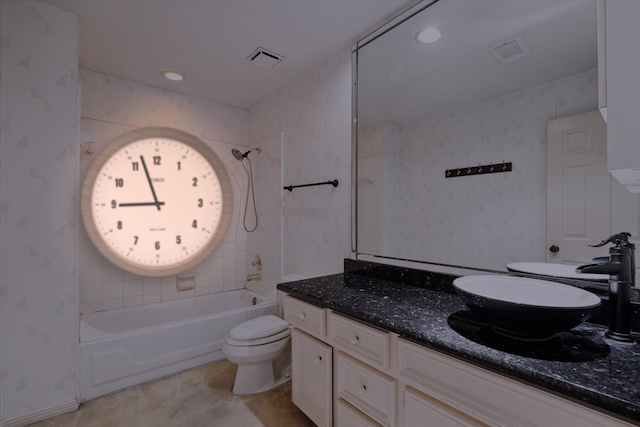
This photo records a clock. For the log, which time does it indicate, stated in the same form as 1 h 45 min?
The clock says 8 h 57 min
